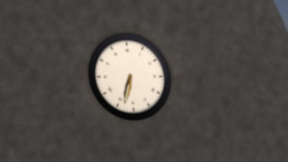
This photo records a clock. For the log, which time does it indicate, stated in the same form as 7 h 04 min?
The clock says 6 h 33 min
